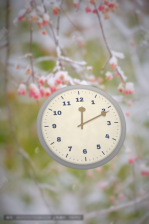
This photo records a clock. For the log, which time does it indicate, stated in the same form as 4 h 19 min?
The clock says 12 h 11 min
